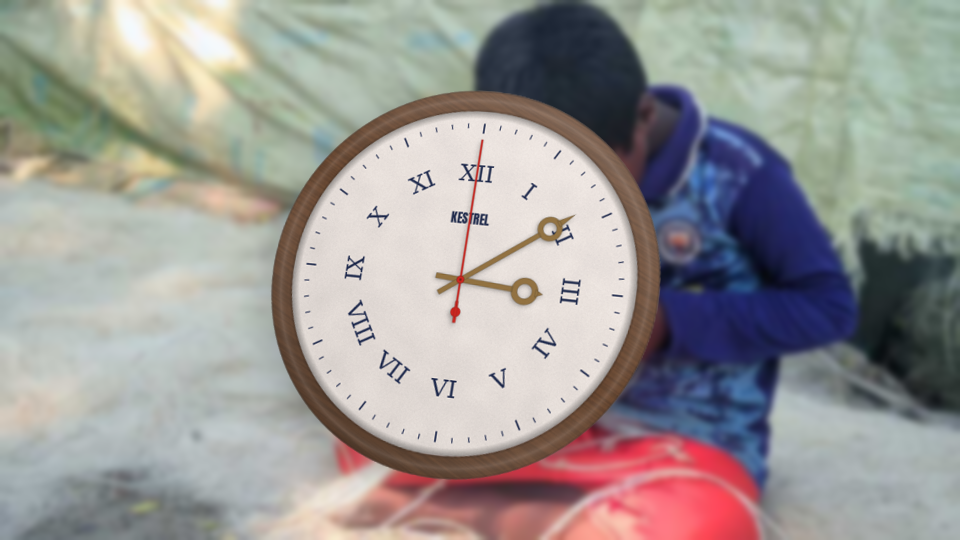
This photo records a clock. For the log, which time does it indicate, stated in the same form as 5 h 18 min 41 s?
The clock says 3 h 09 min 00 s
